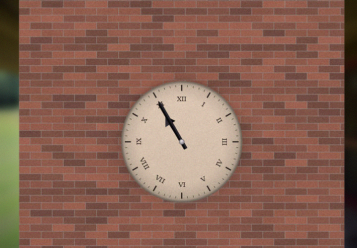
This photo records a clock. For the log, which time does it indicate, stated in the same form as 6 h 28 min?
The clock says 10 h 55 min
